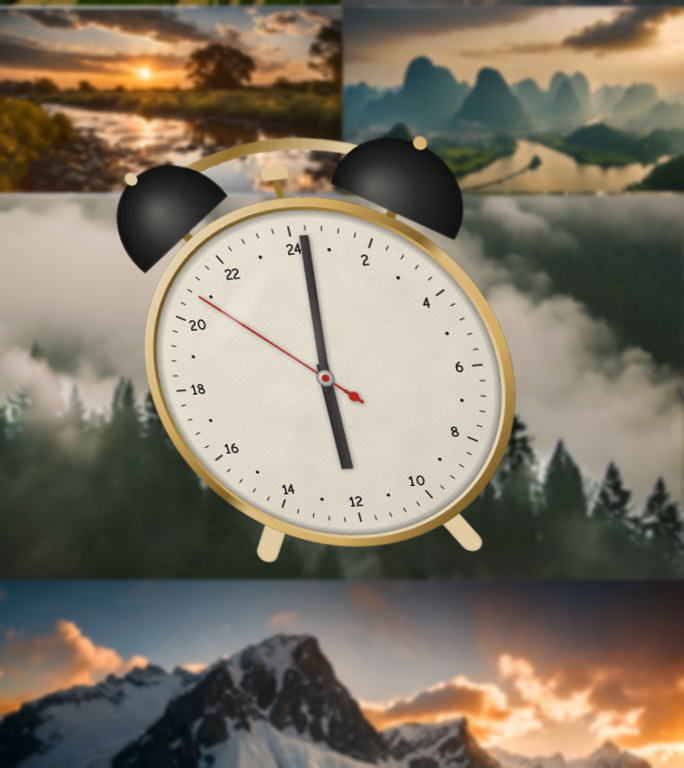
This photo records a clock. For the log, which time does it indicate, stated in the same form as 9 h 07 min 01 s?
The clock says 12 h 00 min 52 s
